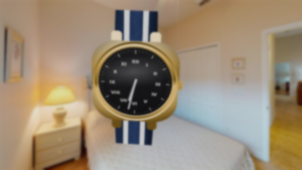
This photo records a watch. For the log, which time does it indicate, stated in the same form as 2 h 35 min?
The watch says 6 h 32 min
